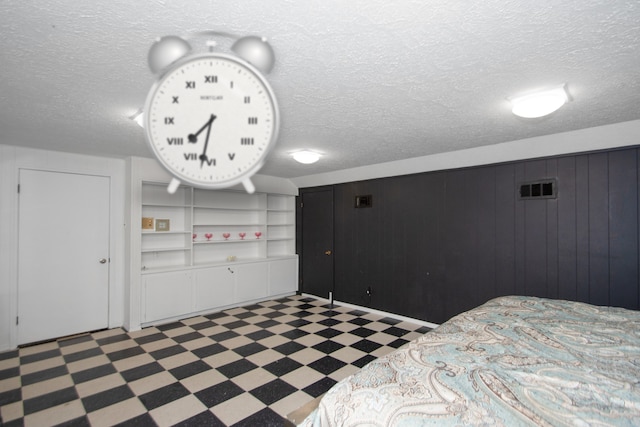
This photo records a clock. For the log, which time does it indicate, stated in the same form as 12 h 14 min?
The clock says 7 h 32 min
